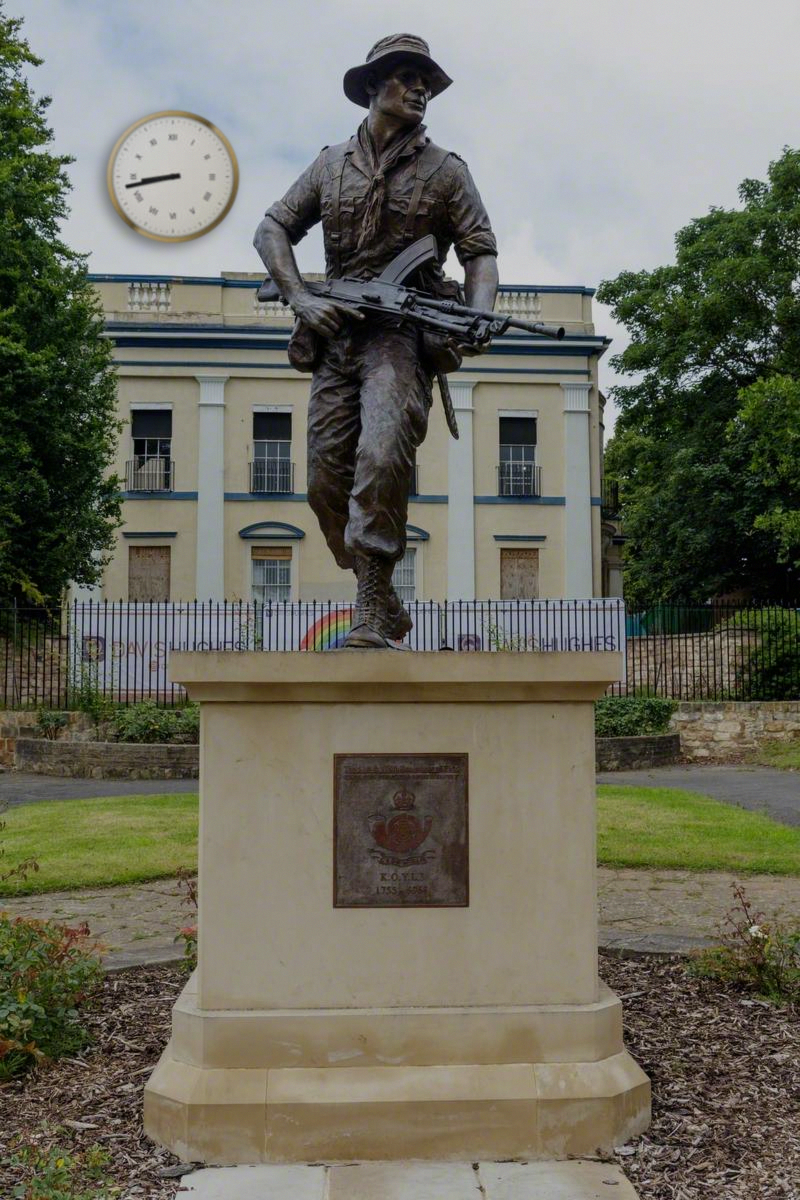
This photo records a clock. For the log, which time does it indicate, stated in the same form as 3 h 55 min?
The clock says 8 h 43 min
